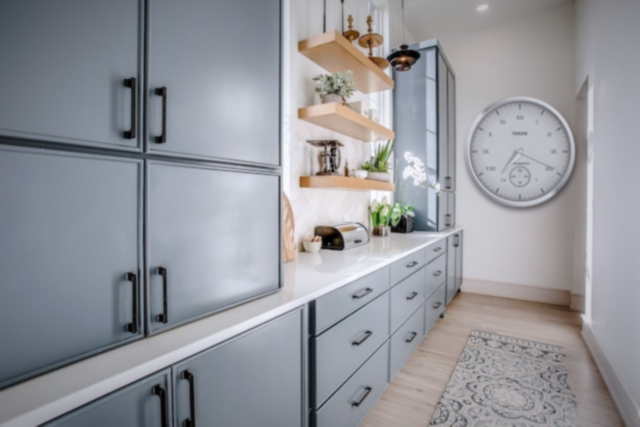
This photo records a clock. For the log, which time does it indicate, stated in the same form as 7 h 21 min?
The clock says 7 h 19 min
